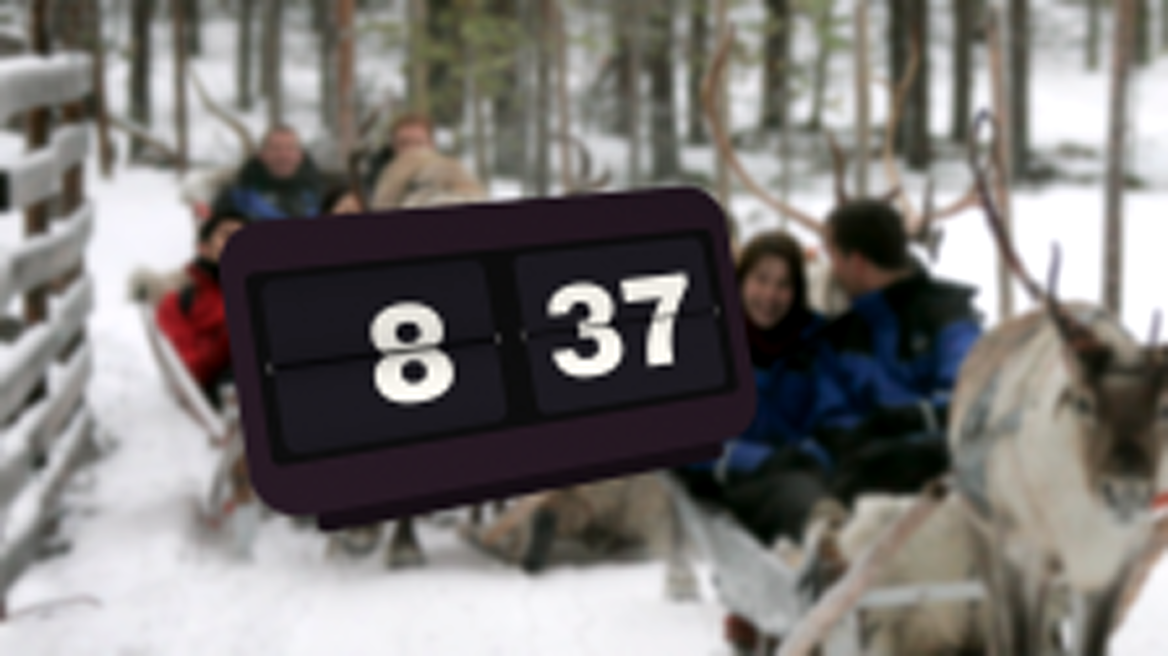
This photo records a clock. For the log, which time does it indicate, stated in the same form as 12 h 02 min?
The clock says 8 h 37 min
